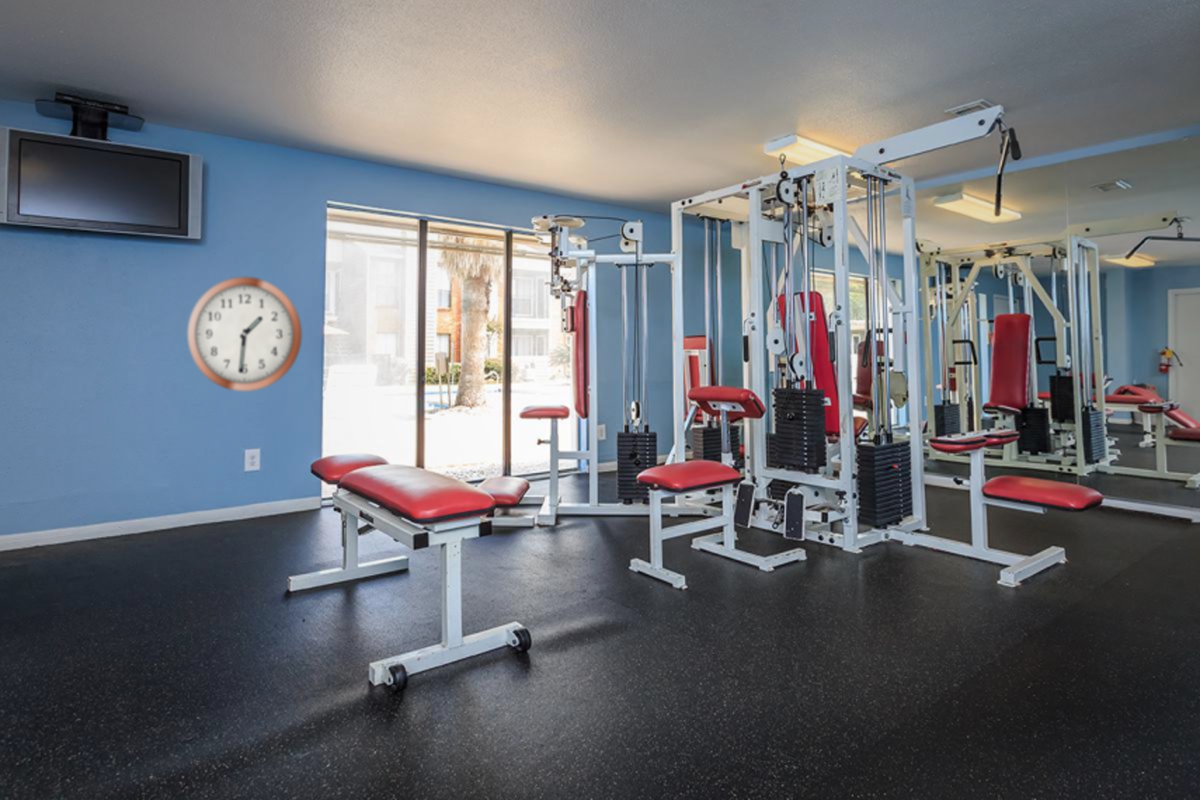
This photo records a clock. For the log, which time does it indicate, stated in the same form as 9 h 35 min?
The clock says 1 h 31 min
